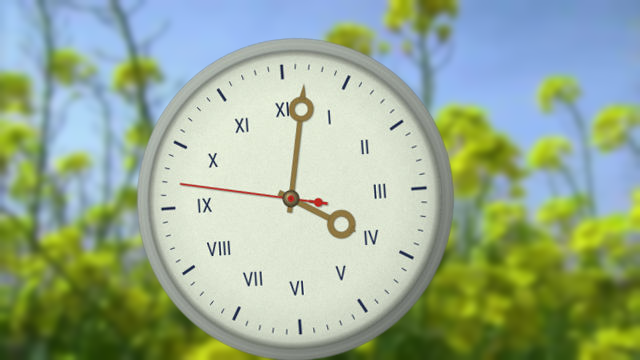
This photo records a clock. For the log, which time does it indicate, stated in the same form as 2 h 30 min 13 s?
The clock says 4 h 01 min 47 s
